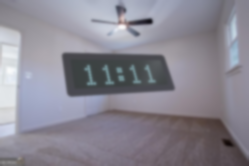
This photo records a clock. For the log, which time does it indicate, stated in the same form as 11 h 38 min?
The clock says 11 h 11 min
